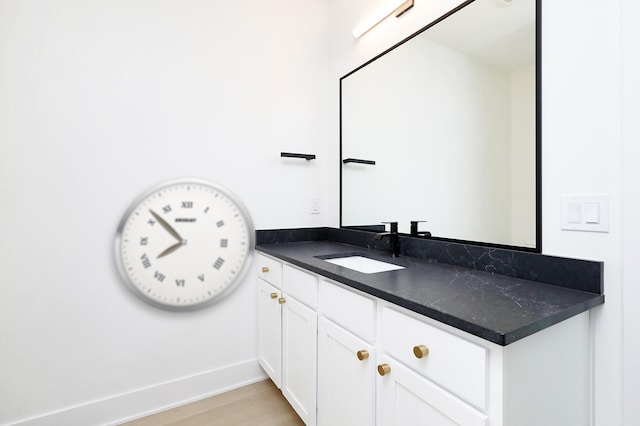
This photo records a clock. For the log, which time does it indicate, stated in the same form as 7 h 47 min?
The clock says 7 h 52 min
